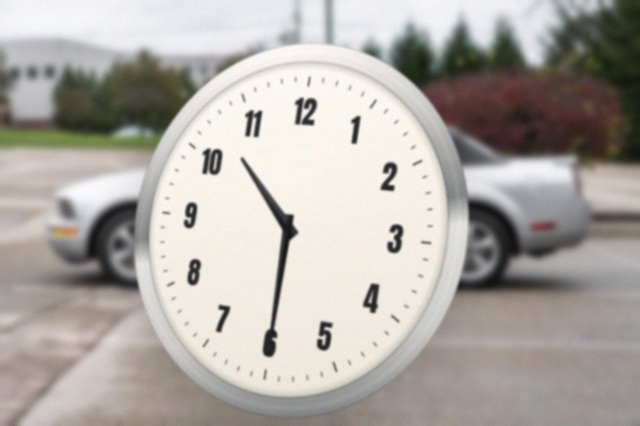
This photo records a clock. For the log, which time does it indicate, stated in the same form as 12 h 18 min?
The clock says 10 h 30 min
